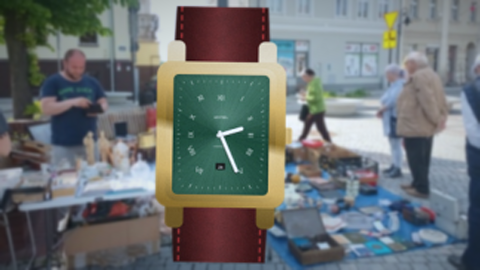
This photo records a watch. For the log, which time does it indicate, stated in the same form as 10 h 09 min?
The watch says 2 h 26 min
